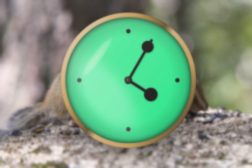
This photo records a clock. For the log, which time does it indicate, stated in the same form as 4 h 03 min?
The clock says 4 h 05 min
